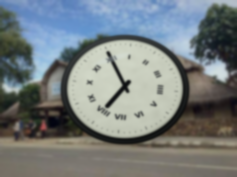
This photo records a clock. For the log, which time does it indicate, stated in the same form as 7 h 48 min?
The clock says 8 h 00 min
